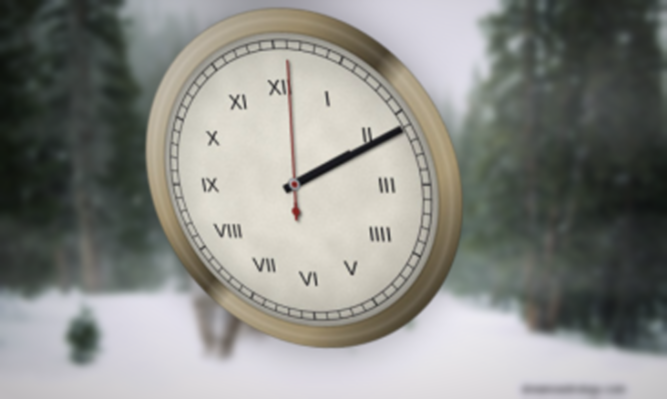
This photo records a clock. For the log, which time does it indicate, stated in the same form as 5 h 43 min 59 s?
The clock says 2 h 11 min 01 s
